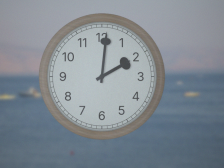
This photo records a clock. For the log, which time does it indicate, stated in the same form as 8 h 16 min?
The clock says 2 h 01 min
